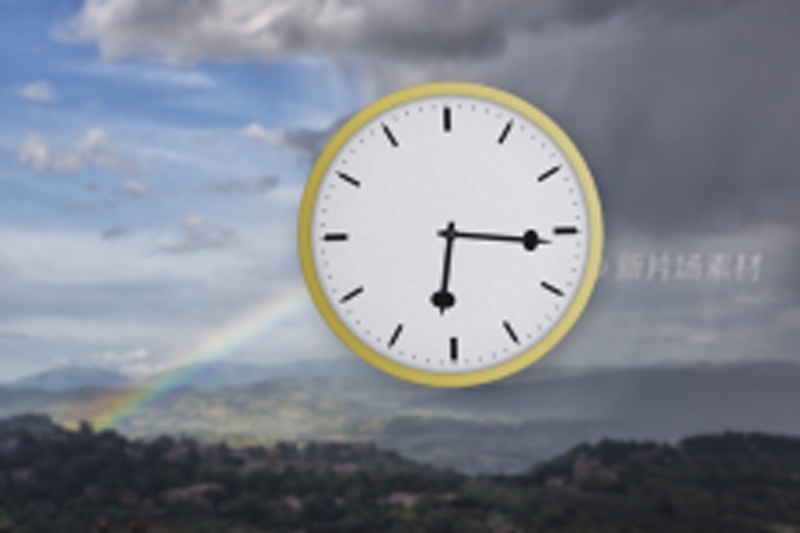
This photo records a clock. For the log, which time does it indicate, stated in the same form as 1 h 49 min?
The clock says 6 h 16 min
